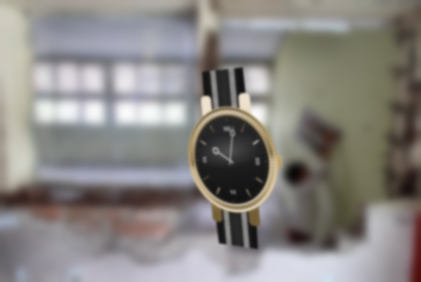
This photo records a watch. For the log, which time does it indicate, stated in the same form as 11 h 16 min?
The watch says 10 h 02 min
